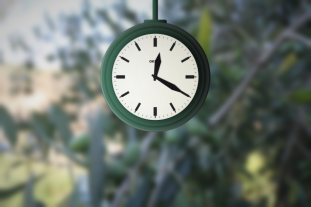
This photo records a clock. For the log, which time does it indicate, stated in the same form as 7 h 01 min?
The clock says 12 h 20 min
